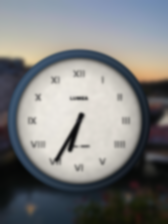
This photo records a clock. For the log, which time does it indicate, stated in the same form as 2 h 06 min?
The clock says 6 h 35 min
